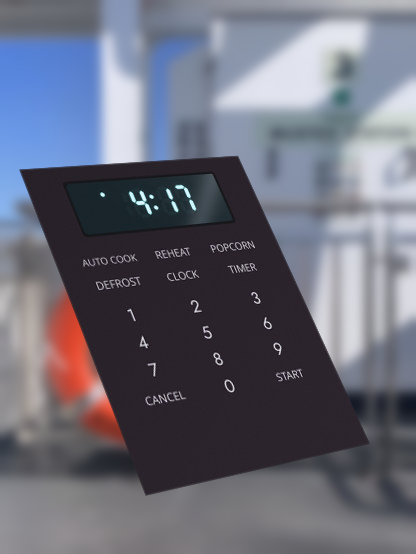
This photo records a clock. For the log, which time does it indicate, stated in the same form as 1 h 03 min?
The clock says 4 h 17 min
